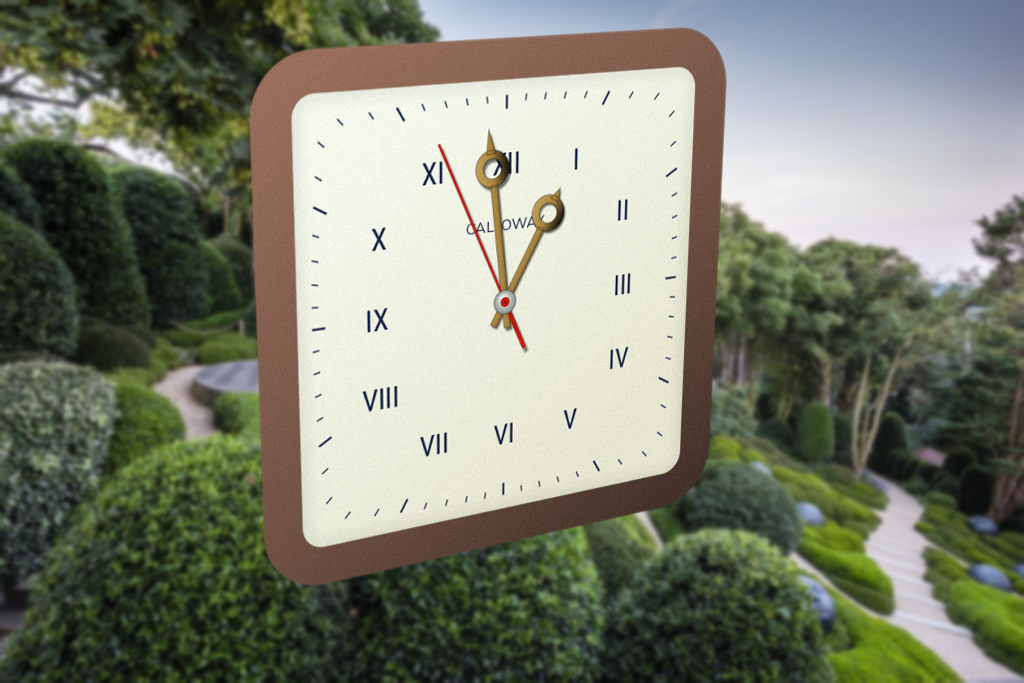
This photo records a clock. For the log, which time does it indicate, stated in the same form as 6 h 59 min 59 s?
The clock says 12 h 58 min 56 s
